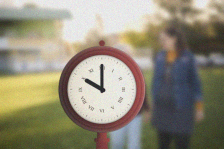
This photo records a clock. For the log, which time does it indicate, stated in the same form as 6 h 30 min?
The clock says 10 h 00 min
